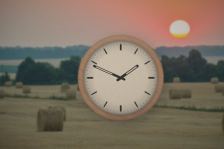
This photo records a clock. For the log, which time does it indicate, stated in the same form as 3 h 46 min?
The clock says 1 h 49 min
